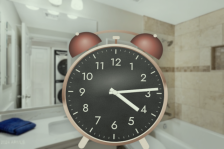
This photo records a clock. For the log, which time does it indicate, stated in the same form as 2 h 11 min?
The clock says 4 h 14 min
